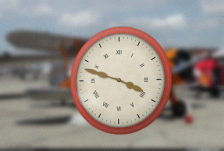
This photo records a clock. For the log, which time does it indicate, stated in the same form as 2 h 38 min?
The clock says 3 h 48 min
